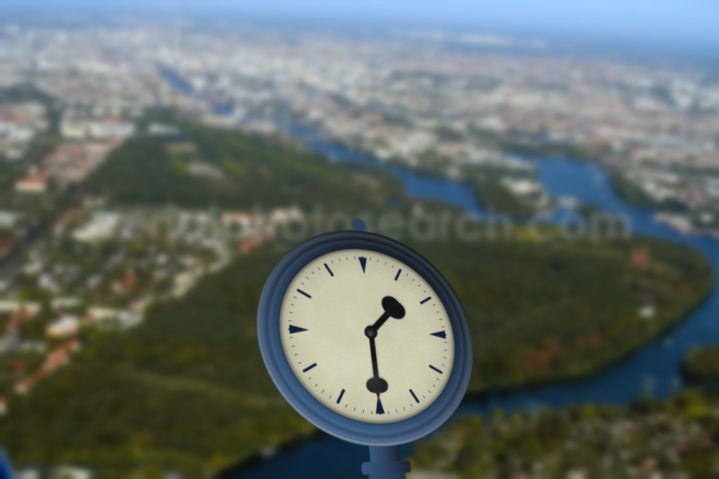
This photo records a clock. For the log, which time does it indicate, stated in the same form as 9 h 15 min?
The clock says 1 h 30 min
